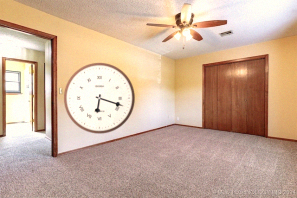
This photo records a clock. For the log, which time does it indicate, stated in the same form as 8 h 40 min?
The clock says 6 h 18 min
